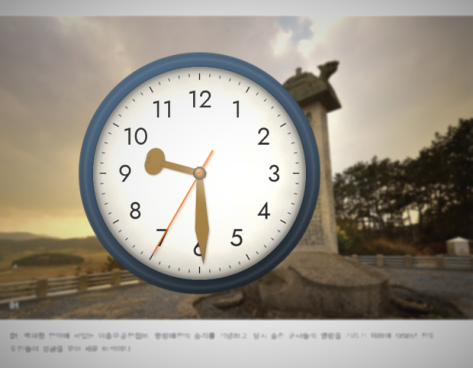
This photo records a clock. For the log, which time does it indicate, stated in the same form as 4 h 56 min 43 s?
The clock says 9 h 29 min 35 s
